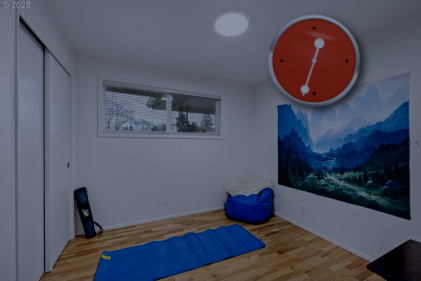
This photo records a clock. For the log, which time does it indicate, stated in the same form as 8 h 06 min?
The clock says 12 h 33 min
